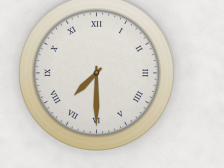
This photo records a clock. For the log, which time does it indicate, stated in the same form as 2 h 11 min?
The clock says 7 h 30 min
